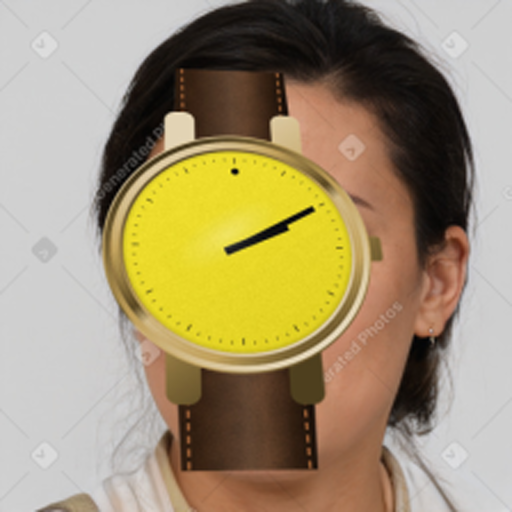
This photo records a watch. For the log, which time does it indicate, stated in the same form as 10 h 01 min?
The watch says 2 h 10 min
